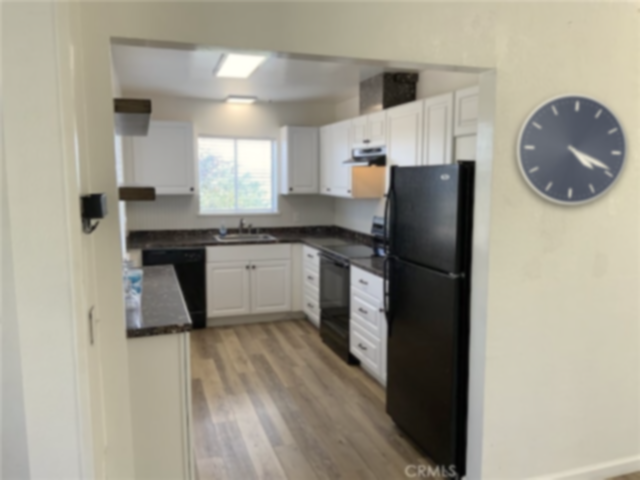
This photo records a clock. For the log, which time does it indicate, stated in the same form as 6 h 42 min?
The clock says 4 h 19 min
